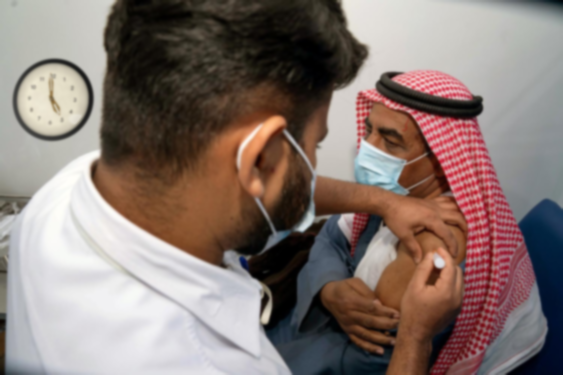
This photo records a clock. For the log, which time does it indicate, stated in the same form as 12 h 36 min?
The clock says 4 h 59 min
